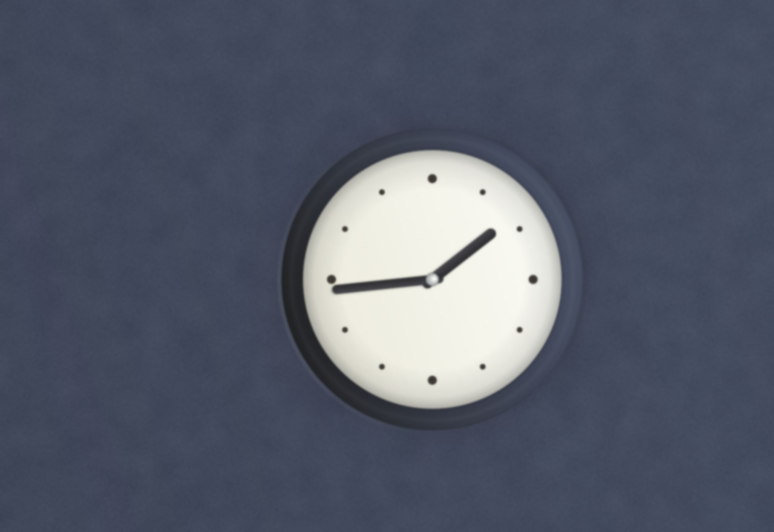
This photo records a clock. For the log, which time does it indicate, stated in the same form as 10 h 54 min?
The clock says 1 h 44 min
